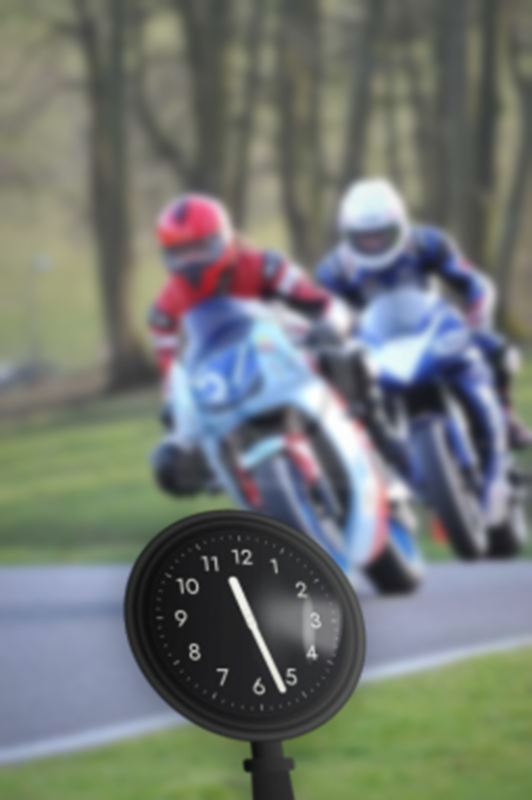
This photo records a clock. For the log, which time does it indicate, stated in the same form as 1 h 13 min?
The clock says 11 h 27 min
